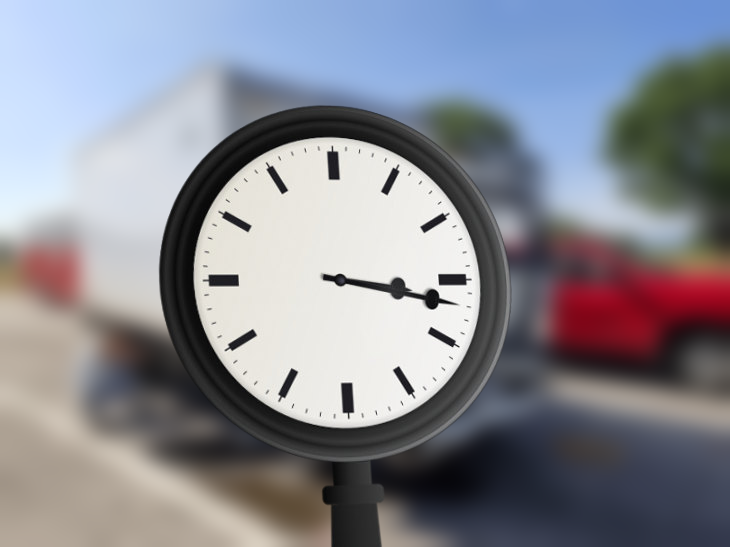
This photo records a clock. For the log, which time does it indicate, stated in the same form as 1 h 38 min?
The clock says 3 h 17 min
